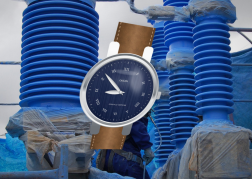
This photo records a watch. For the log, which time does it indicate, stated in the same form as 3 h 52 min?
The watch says 8 h 52 min
